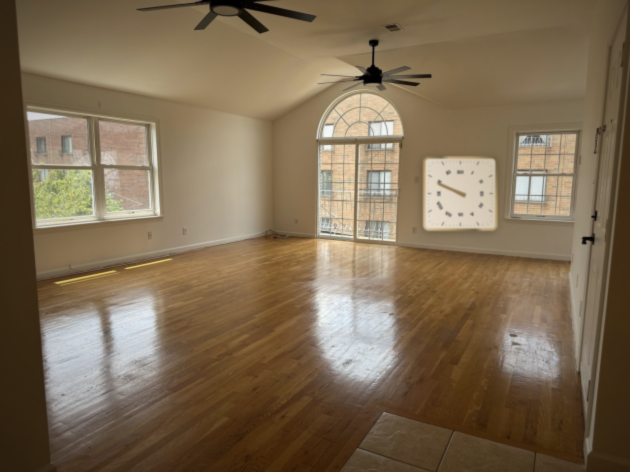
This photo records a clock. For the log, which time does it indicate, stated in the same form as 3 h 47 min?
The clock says 9 h 49 min
